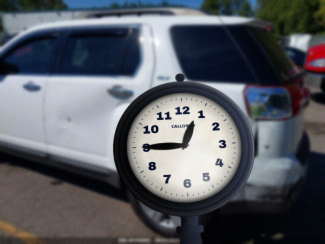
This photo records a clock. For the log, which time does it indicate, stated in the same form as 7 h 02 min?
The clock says 12 h 45 min
